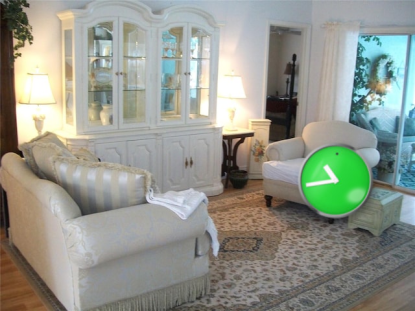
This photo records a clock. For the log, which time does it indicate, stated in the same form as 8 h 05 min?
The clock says 10 h 43 min
